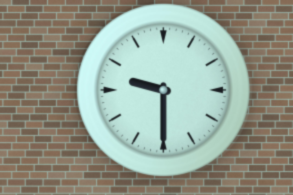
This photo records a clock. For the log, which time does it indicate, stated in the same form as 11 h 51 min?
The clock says 9 h 30 min
